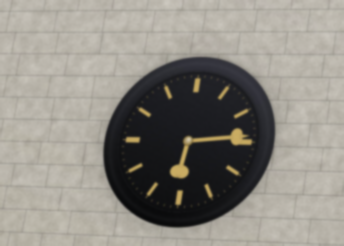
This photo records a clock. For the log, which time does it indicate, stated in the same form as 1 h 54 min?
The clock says 6 h 14 min
